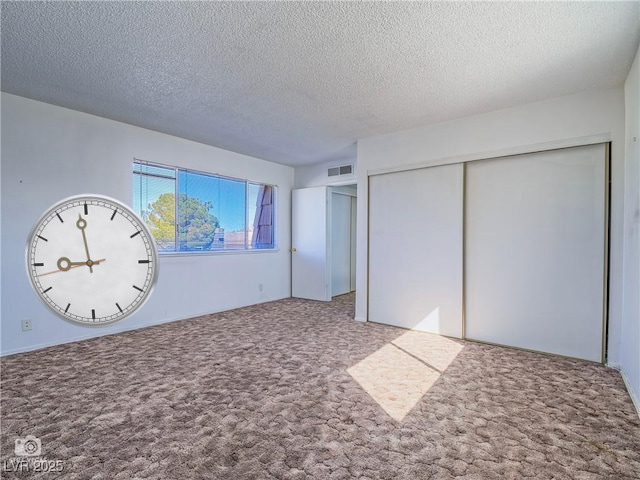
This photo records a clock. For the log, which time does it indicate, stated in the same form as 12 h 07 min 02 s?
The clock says 8 h 58 min 43 s
